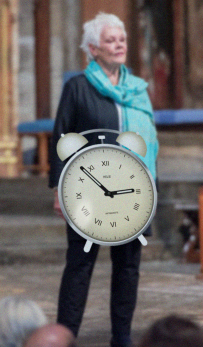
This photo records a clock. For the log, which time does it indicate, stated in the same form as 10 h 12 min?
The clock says 2 h 53 min
